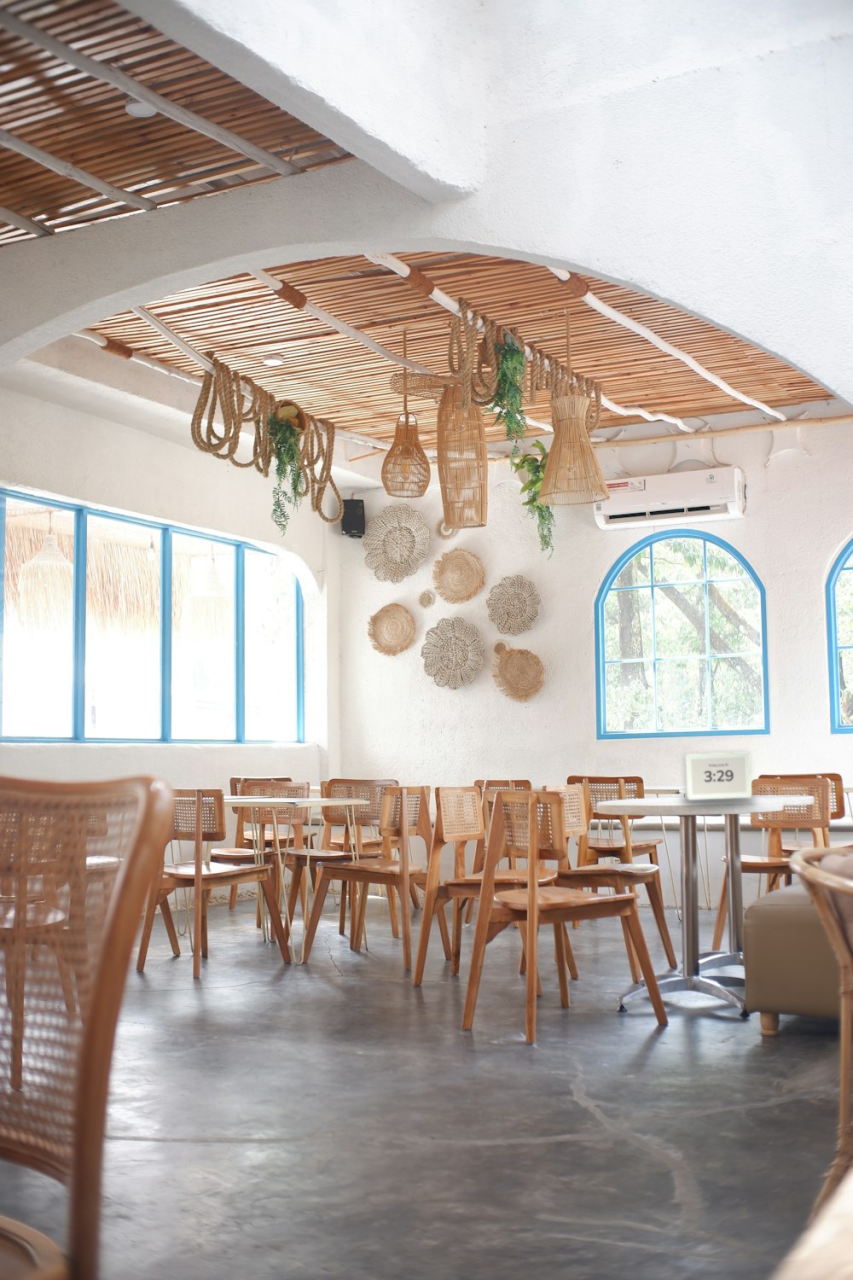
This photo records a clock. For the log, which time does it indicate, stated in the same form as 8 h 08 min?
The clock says 3 h 29 min
